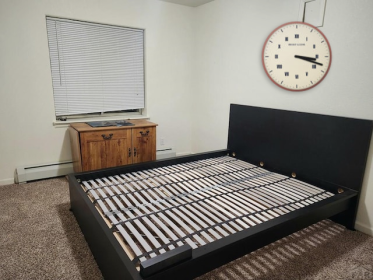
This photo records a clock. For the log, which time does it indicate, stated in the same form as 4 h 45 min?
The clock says 3 h 18 min
